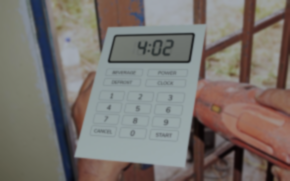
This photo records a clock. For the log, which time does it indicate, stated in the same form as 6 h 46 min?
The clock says 4 h 02 min
